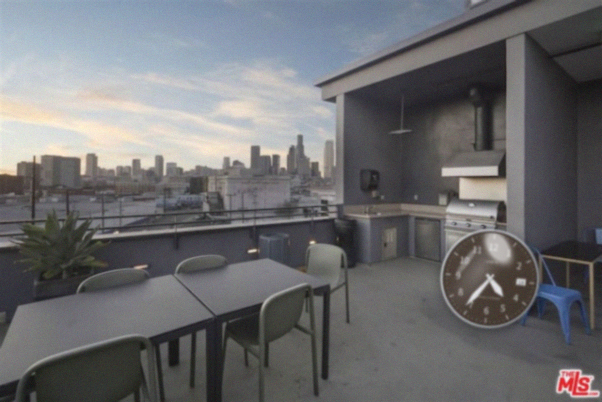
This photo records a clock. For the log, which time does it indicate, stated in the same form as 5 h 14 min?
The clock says 4 h 36 min
